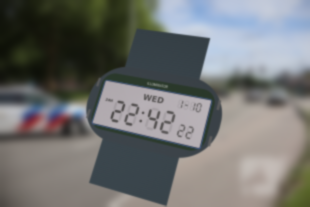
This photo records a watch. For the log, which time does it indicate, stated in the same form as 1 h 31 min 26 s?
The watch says 22 h 42 min 22 s
